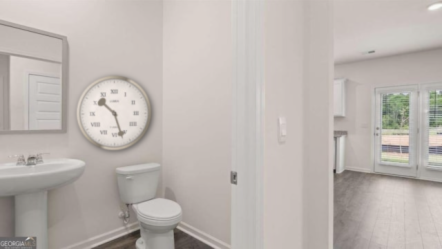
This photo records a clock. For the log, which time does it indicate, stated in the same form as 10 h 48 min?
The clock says 10 h 27 min
